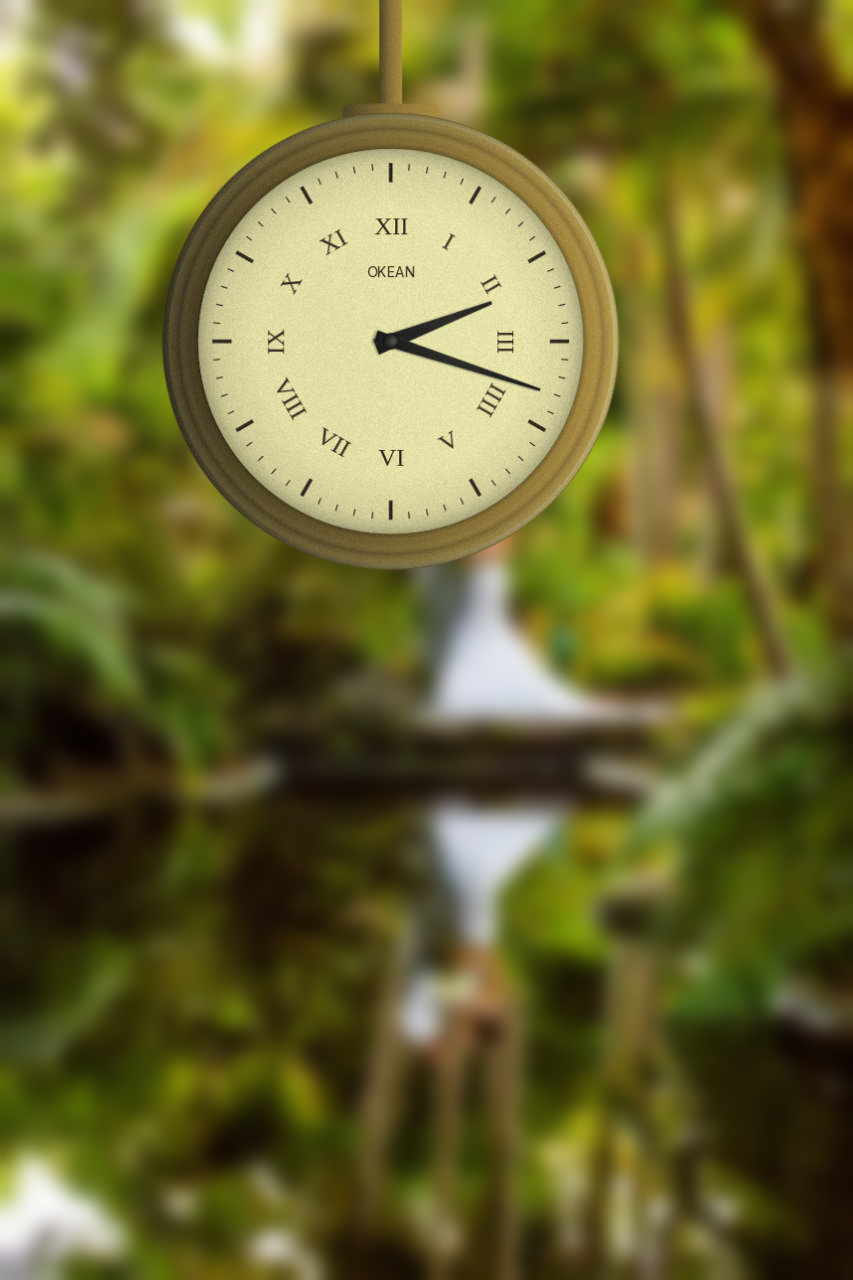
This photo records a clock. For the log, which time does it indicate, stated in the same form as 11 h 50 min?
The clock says 2 h 18 min
